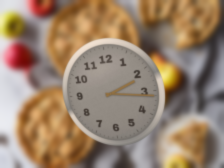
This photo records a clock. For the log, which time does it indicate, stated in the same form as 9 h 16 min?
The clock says 2 h 16 min
